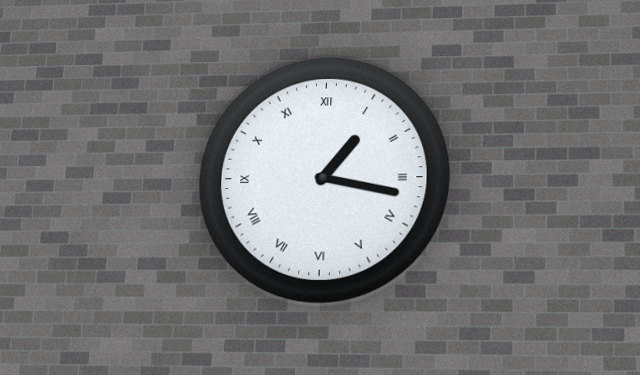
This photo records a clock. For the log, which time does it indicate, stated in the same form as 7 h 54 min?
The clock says 1 h 17 min
